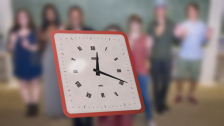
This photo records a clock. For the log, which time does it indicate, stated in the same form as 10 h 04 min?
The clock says 12 h 19 min
